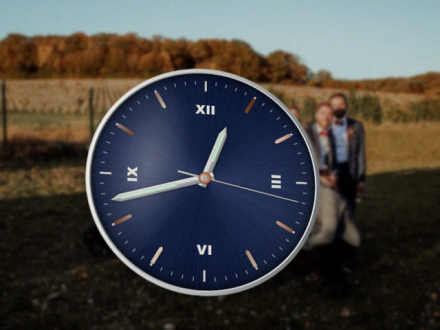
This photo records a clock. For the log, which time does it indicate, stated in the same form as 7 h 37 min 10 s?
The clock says 12 h 42 min 17 s
